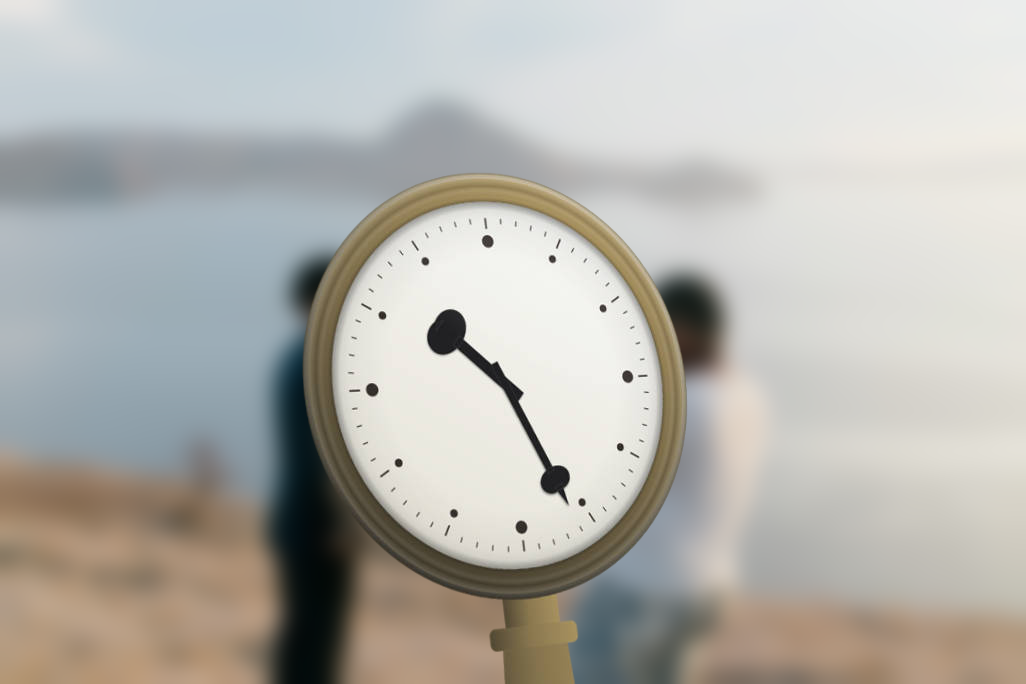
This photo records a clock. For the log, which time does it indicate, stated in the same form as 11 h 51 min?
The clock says 10 h 26 min
